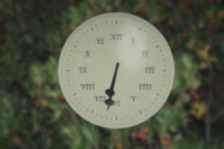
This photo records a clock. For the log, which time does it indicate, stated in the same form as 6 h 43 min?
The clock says 6 h 32 min
